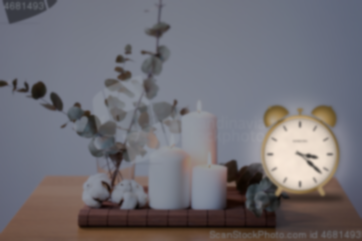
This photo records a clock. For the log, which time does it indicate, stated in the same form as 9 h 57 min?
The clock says 3 h 22 min
